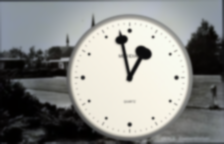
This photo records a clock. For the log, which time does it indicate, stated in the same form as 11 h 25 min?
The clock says 12 h 58 min
